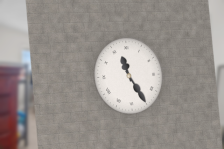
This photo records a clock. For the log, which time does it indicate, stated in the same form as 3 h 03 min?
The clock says 11 h 25 min
